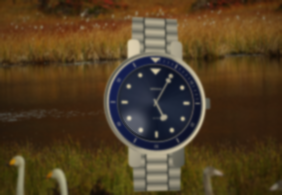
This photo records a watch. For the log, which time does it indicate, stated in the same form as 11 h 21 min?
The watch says 5 h 05 min
